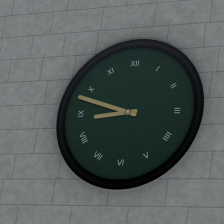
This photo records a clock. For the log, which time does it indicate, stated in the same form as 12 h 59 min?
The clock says 8 h 48 min
